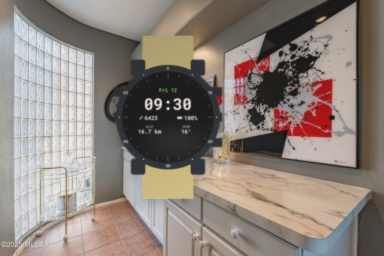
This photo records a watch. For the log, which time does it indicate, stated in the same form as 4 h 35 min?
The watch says 9 h 30 min
